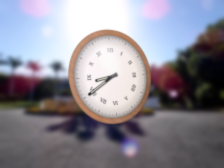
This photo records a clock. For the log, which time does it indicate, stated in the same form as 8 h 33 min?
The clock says 8 h 40 min
